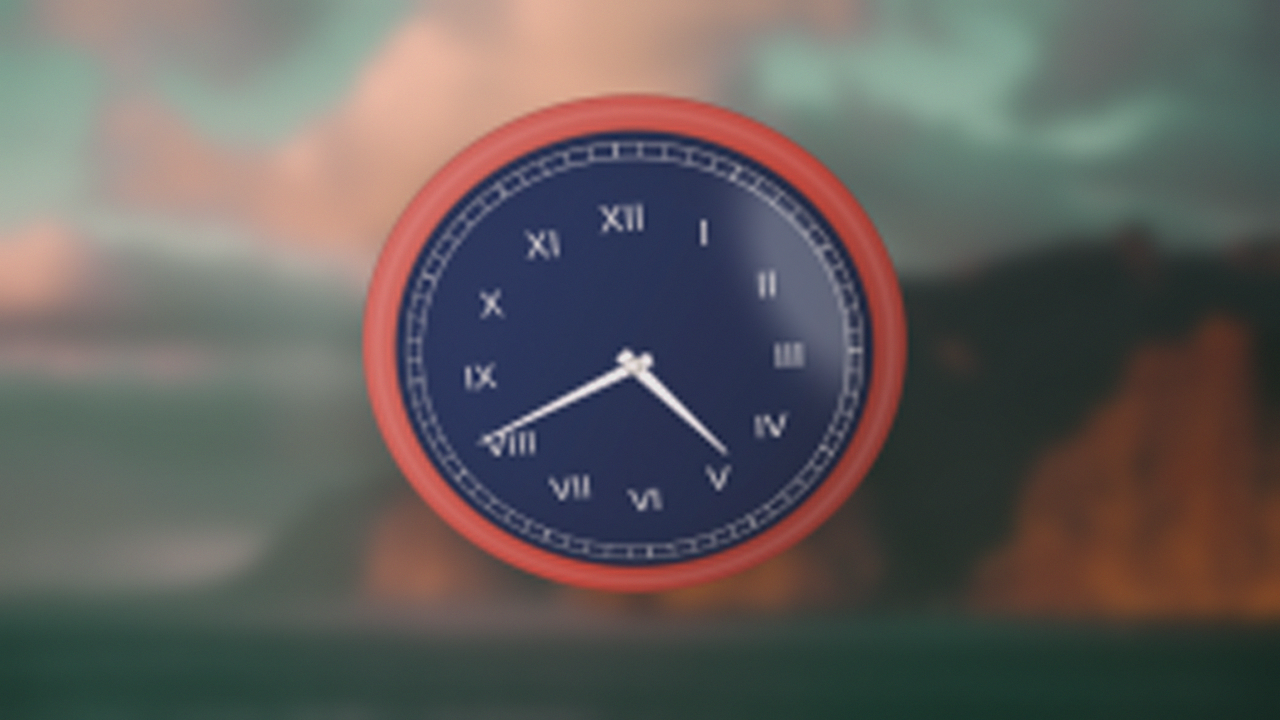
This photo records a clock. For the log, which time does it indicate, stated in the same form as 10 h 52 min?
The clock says 4 h 41 min
